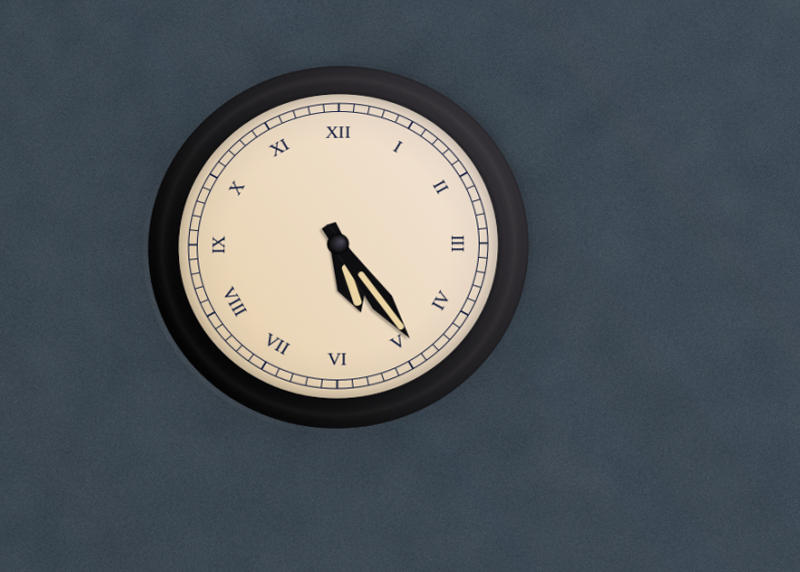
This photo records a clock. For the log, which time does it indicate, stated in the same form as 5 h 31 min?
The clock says 5 h 24 min
